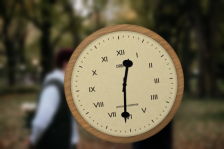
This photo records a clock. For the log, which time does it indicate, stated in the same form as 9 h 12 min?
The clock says 12 h 31 min
